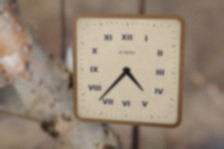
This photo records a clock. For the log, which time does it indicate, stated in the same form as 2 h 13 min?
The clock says 4 h 37 min
